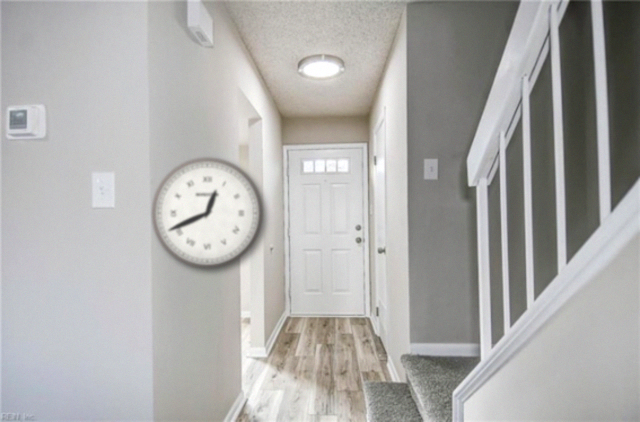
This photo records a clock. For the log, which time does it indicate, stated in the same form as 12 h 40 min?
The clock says 12 h 41 min
